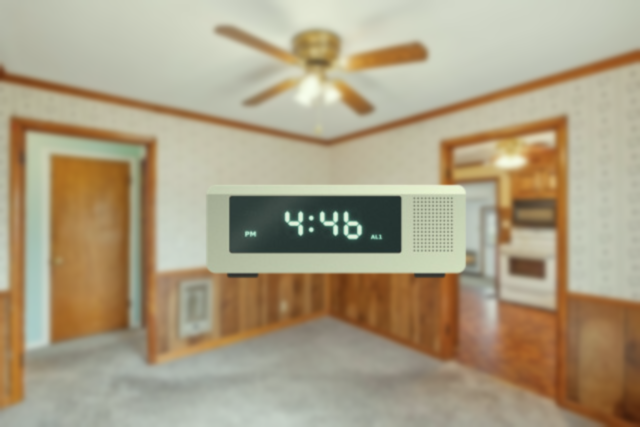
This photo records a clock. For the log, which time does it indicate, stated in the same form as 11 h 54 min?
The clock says 4 h 46 min
